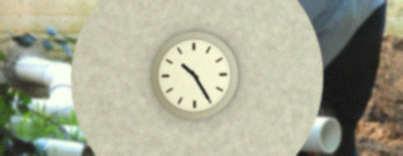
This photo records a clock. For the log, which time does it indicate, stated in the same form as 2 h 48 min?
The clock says 10 h 25 min
